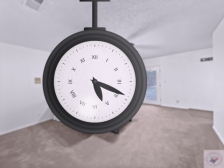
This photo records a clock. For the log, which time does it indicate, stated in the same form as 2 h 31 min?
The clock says 5 h 19 min
